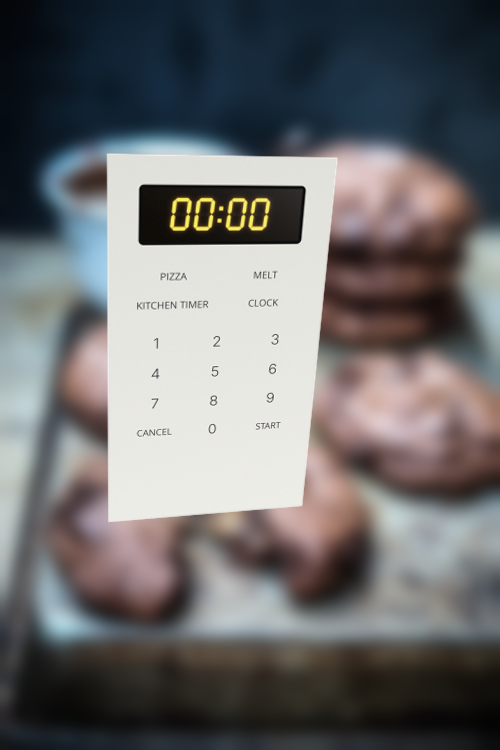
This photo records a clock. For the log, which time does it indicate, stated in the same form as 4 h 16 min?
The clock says 0 h 00 min
